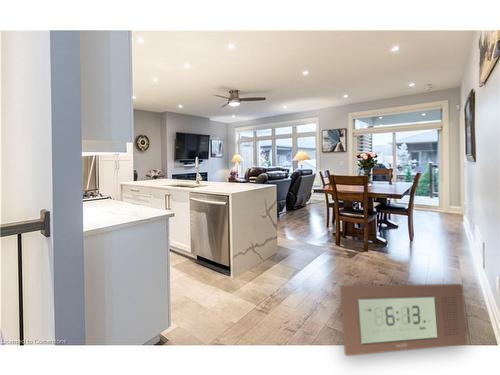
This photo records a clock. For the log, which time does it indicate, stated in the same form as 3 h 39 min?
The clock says 6 h 13 min
